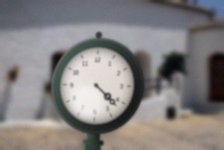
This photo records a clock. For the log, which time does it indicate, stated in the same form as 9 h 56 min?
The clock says 4 h 22 min
